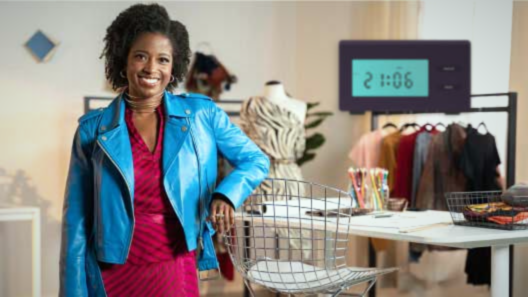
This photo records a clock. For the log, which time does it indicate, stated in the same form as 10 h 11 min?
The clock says 21 h 06 min
